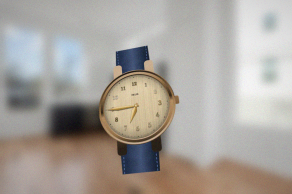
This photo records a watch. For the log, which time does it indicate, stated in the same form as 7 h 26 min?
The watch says 6 h 45 min
